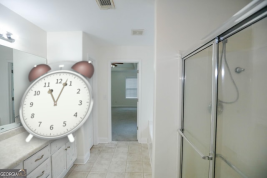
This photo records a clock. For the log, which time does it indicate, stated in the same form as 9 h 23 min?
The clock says 11 h 03 min
